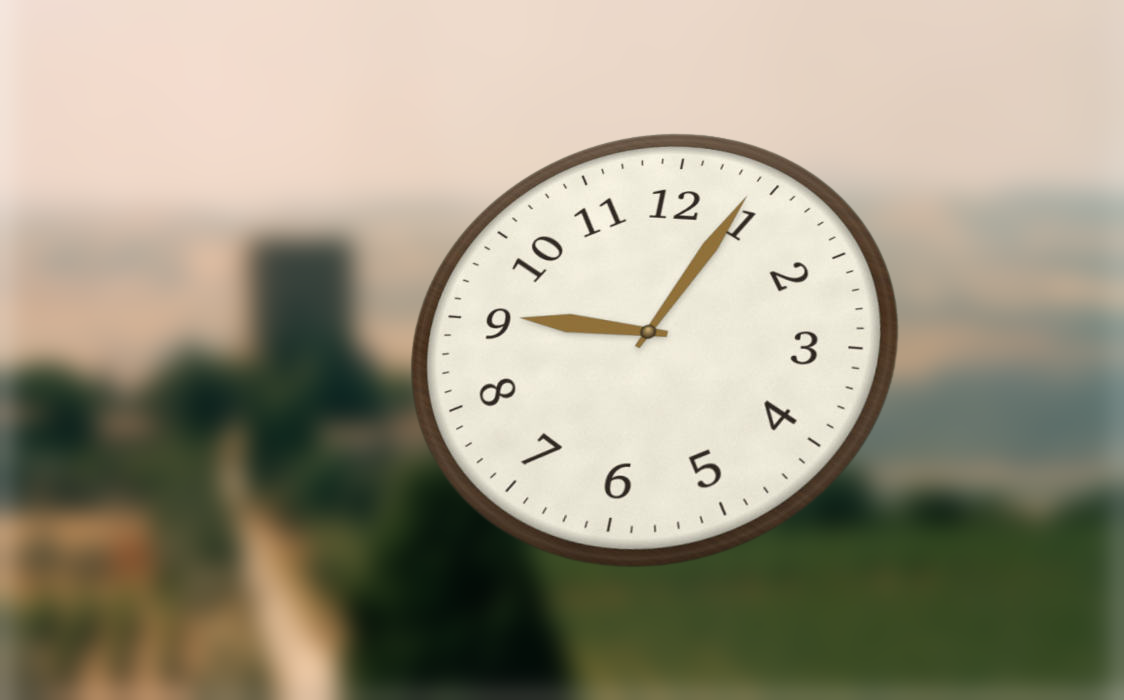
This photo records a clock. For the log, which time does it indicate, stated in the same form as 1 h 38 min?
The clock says 9 h 04 min
